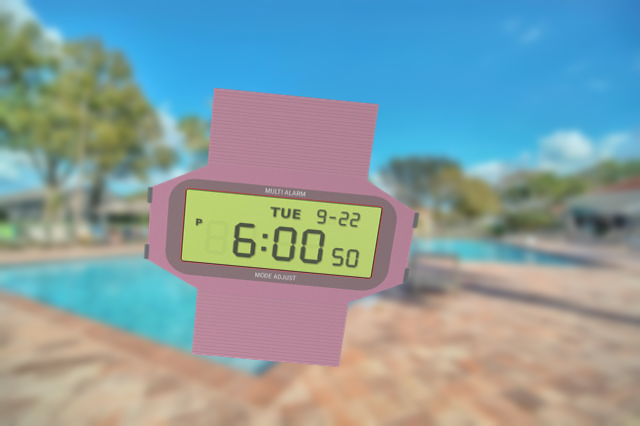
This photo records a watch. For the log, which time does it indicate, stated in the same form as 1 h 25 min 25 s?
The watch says 6 h 00 min 50 s
